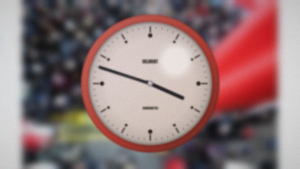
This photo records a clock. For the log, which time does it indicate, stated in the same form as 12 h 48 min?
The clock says 3 h 48 min
